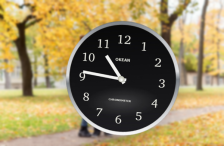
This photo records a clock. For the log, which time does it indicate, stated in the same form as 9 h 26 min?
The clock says 10 h 46 min
